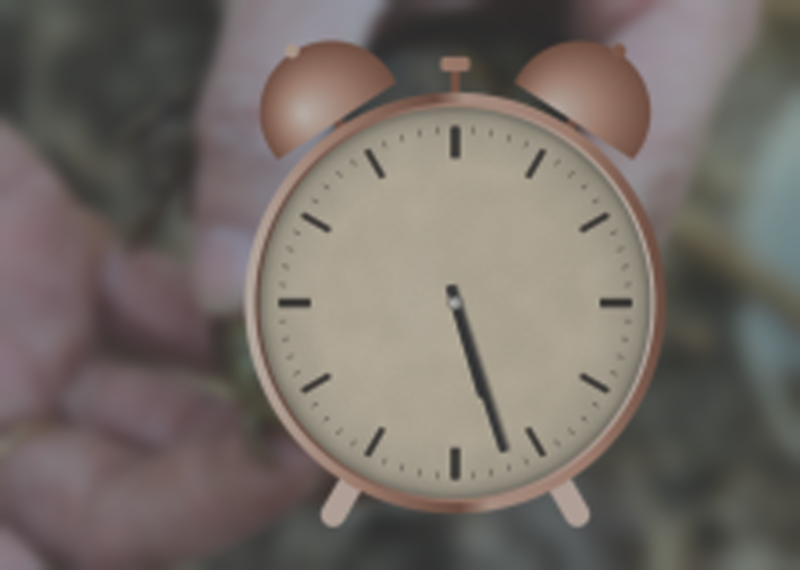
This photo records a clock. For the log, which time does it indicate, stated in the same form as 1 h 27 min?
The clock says 5 h 27 min
